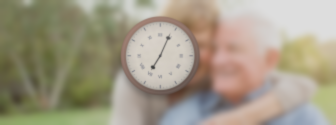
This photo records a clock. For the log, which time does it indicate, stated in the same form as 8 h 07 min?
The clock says 7 h 04 min
